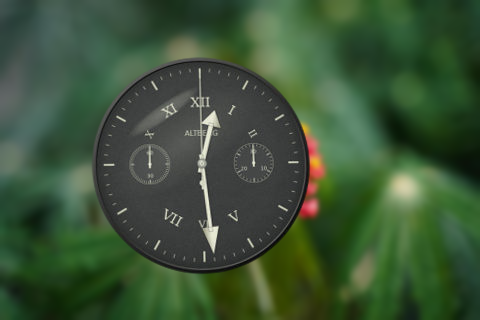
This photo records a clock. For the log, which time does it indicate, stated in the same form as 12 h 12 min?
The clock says 12 h 29 min
